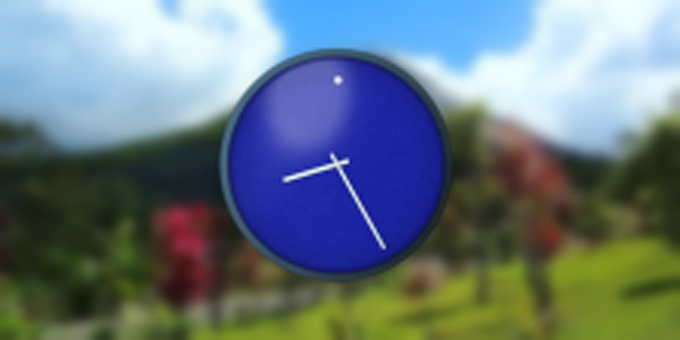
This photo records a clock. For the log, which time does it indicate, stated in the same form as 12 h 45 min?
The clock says 8 h 25 min
